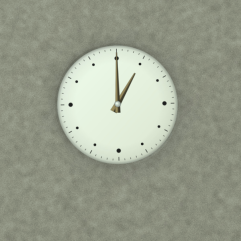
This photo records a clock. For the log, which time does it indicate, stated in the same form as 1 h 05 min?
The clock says 1 h 00 min
